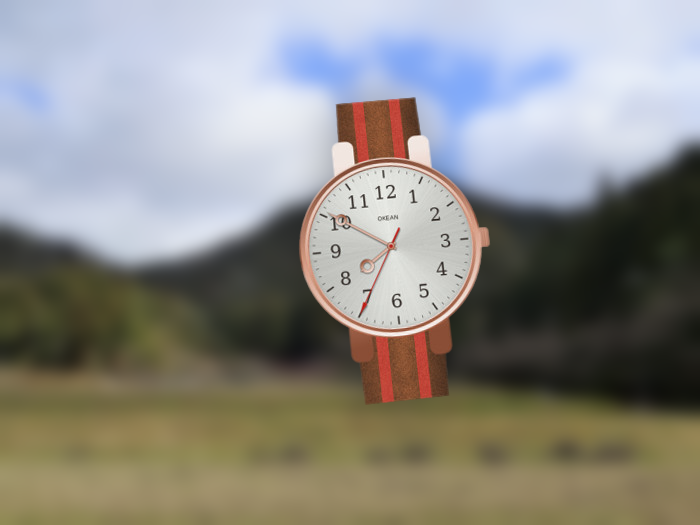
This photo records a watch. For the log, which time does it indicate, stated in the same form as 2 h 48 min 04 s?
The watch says 7 h 50 min 35 s
